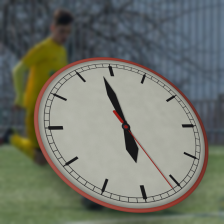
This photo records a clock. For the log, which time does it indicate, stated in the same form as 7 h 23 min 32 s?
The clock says 5 h 58 min 26 s
